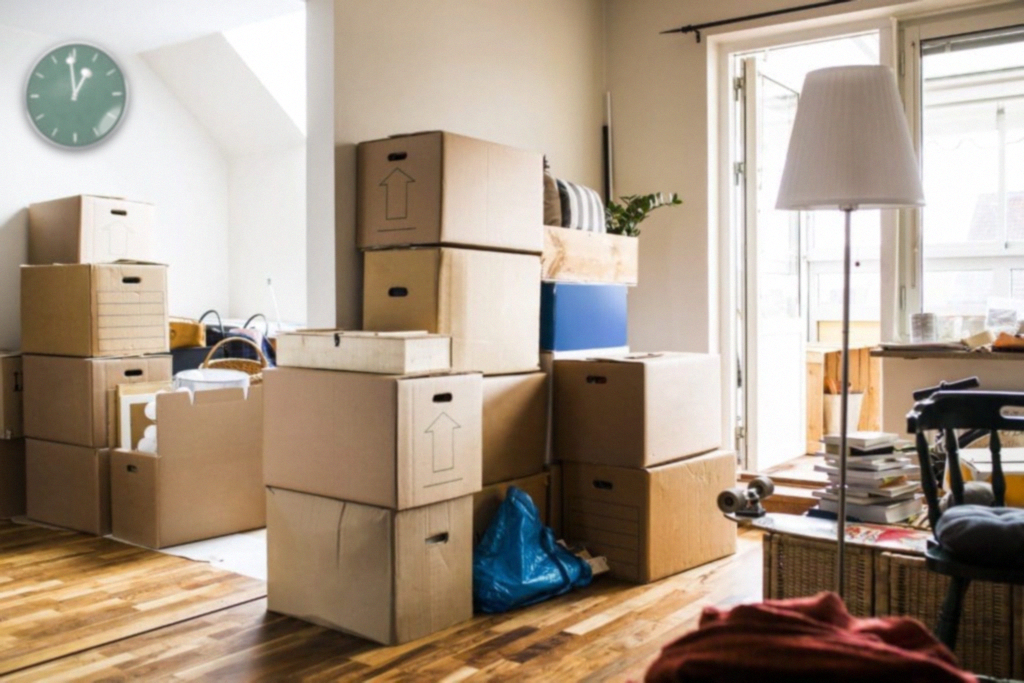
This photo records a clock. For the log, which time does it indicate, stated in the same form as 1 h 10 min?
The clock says 12 h 59 min
